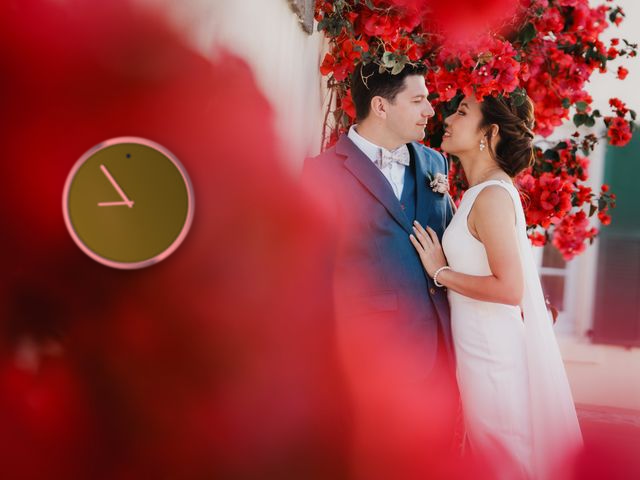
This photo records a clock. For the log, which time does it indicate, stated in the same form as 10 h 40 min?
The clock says 8 h 54 min
